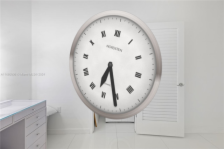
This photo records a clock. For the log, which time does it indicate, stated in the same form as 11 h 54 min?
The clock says 6 h 26 min
